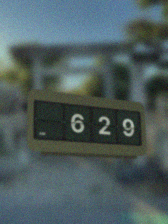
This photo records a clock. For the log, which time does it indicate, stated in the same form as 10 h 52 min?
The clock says 6 h 29 min
